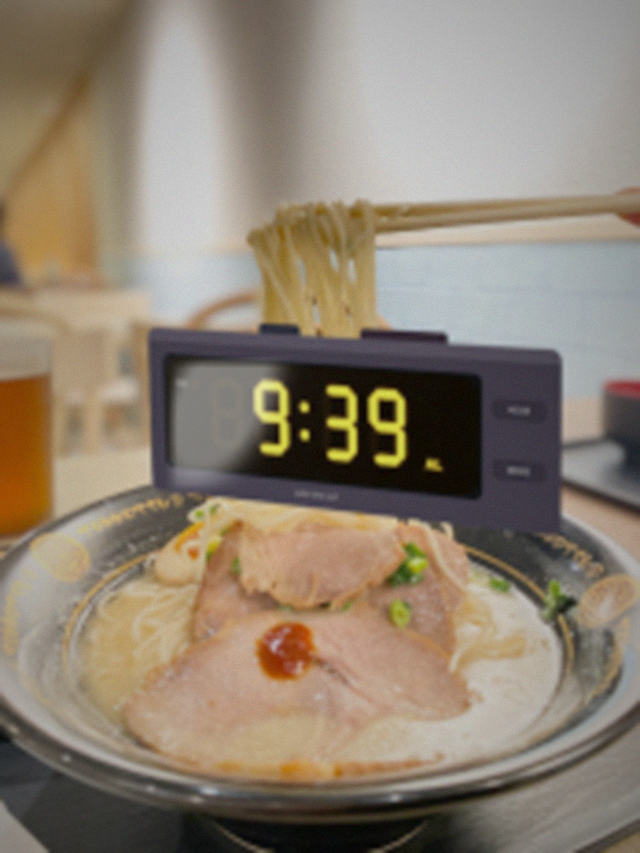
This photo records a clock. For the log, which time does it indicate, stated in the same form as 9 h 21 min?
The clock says 9 h 39 min
